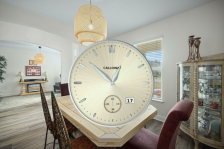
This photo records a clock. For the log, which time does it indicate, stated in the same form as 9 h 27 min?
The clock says 12 h 52 min
